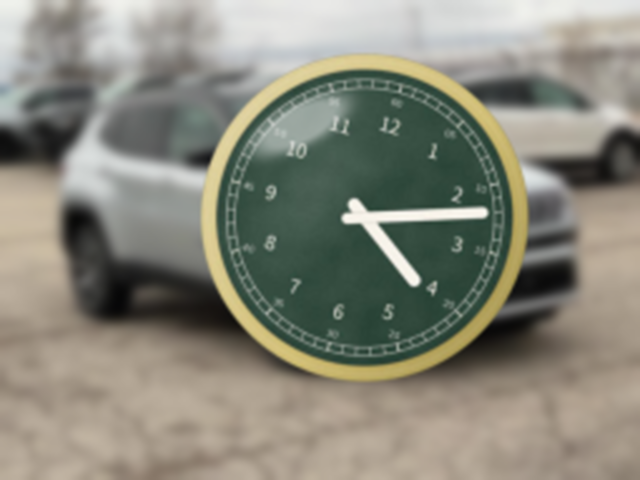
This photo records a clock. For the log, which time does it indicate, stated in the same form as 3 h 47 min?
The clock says 4 h 12 min
